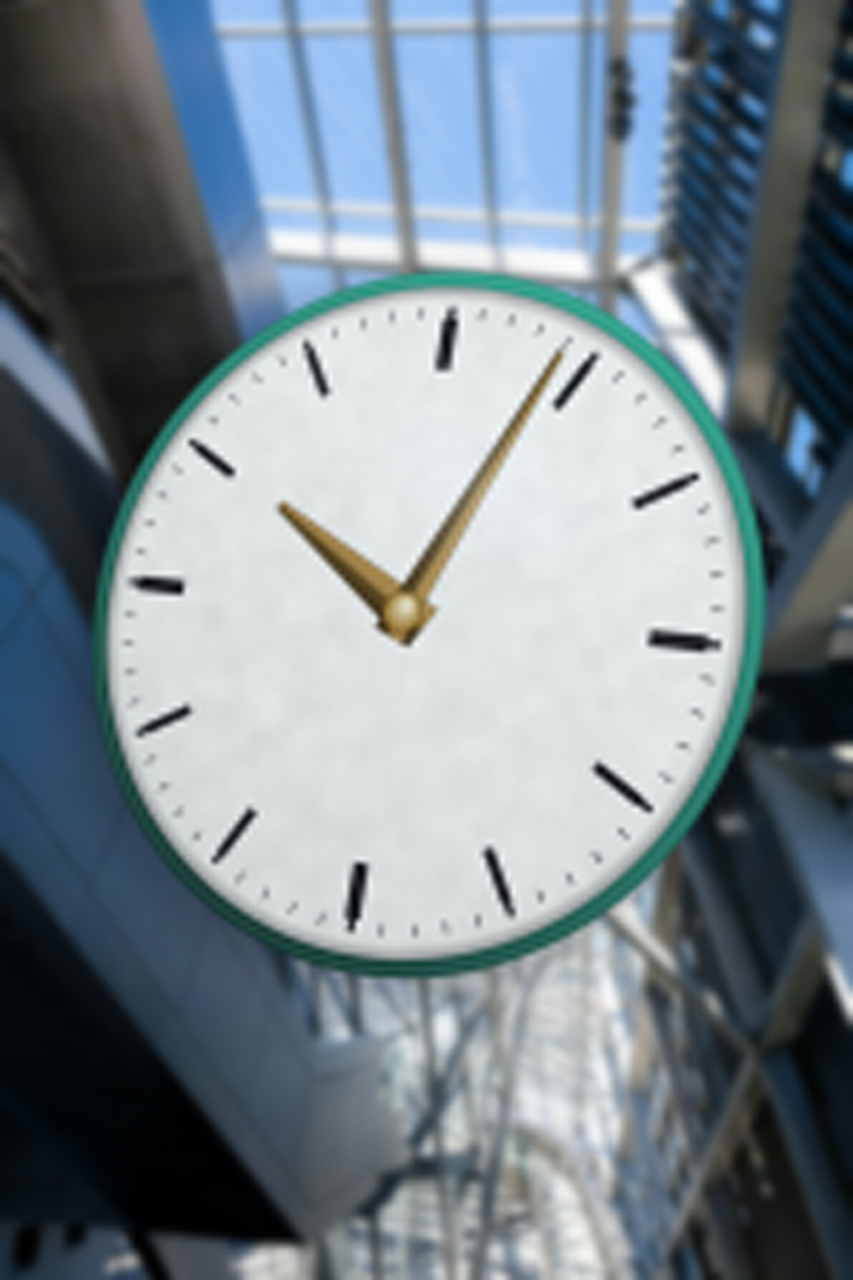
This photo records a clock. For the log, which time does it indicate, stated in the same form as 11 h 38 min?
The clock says 10 h 04 min
